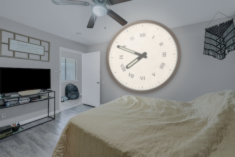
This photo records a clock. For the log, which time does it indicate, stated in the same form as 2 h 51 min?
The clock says 7 h 49 min
